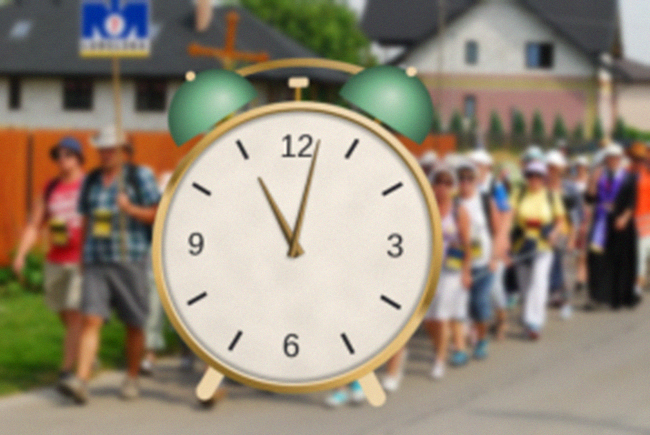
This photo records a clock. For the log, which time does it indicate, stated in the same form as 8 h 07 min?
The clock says 11 h 02 min
